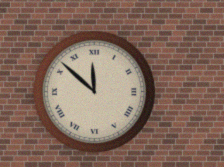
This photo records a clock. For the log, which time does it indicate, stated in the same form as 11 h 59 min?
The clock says 11 h 52 min
